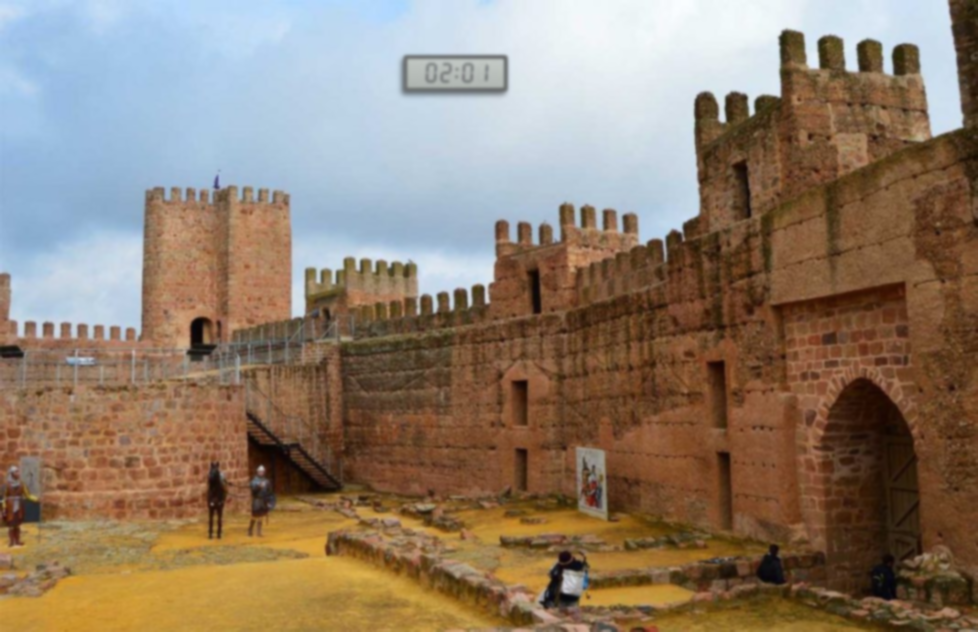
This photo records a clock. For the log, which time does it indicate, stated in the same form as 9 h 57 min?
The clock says 2 h 01 min
